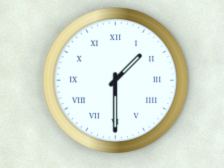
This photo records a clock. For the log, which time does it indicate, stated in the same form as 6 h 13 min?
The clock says 1 h 30 min
